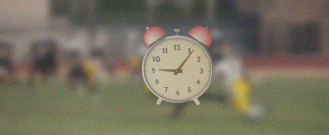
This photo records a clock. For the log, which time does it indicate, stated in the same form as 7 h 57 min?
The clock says 9 h 06 min
